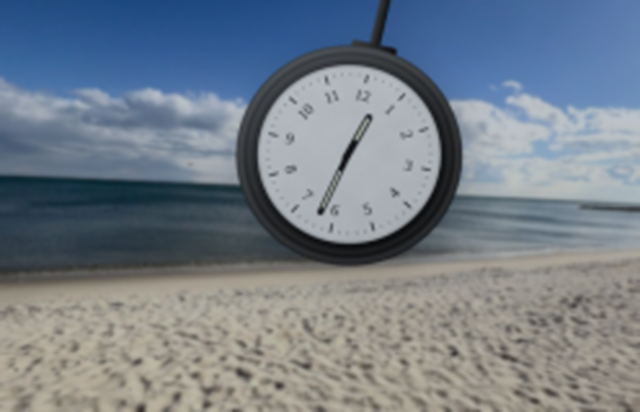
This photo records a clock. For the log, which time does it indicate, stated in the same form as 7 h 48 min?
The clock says 12 h 32 min
